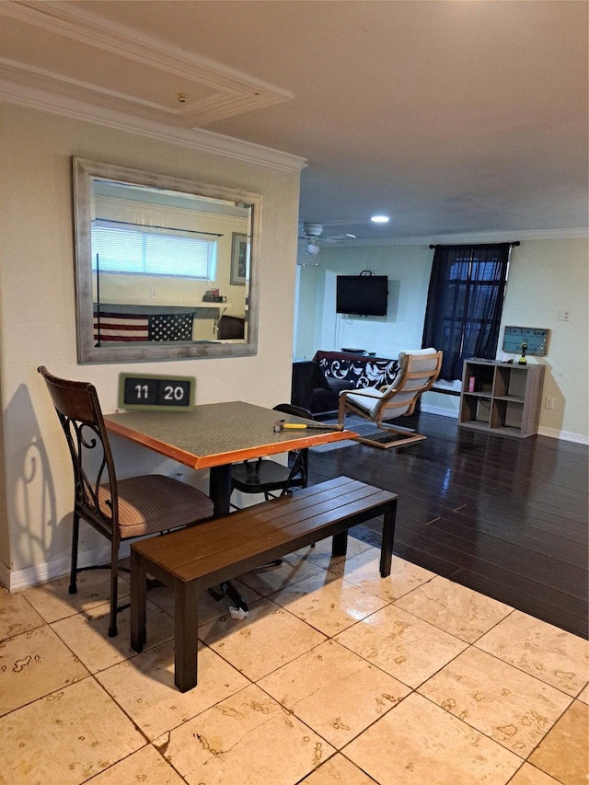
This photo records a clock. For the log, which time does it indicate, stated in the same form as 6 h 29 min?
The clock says 11 h 20 min
